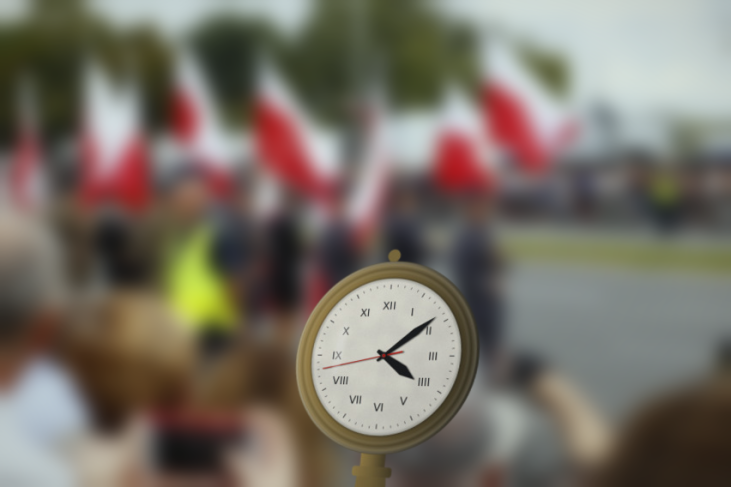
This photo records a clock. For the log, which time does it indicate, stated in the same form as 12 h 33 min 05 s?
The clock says 4 h 08 min 43 s
